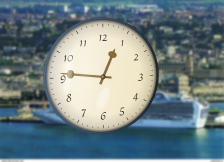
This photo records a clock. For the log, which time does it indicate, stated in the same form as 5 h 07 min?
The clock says 12 h 46 min
